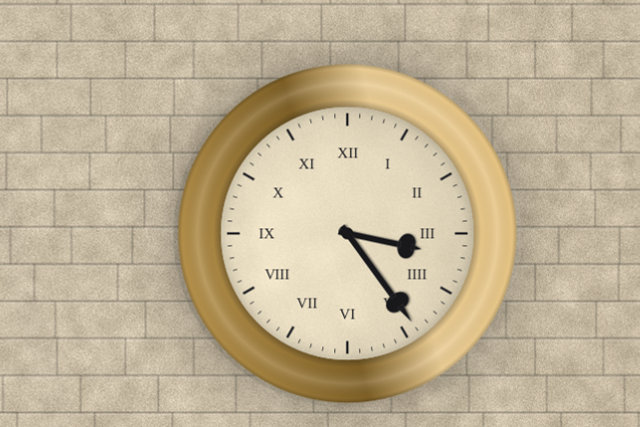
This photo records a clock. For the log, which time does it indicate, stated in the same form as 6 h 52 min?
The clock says 3 h 24 min
